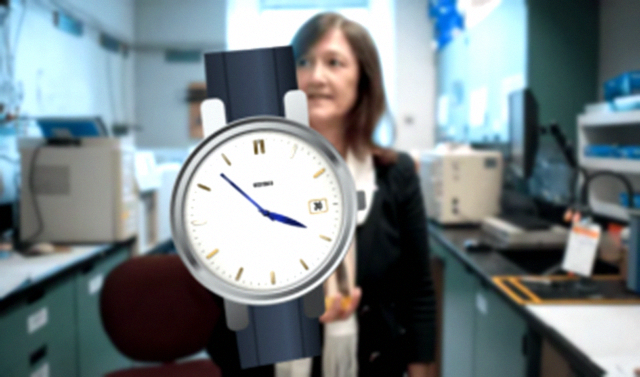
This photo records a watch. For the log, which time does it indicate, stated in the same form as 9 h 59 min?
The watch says 3 h 53 min
